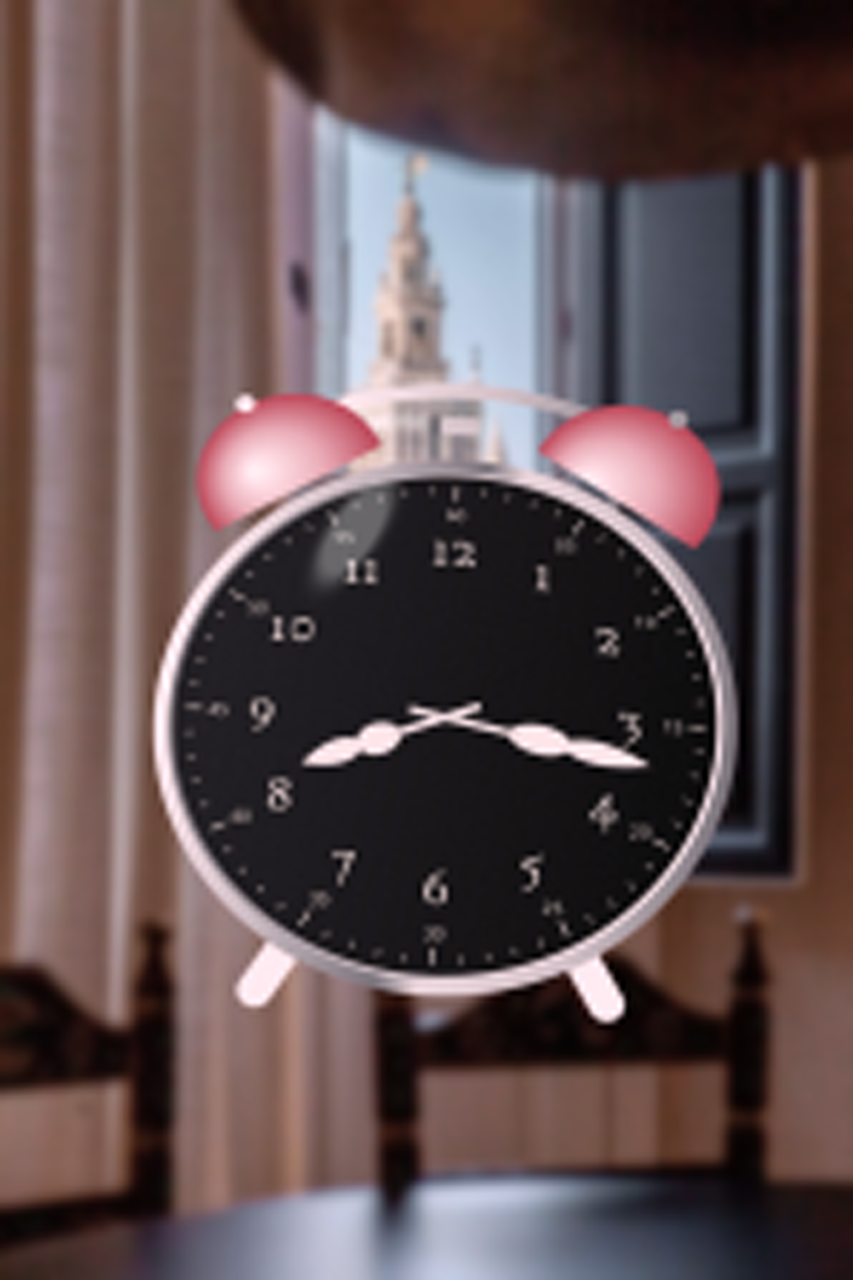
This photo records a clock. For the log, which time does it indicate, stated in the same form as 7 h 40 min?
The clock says 8 h 17 min
